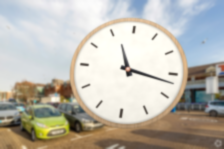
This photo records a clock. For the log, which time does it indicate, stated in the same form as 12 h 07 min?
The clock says 11 h 17 min
